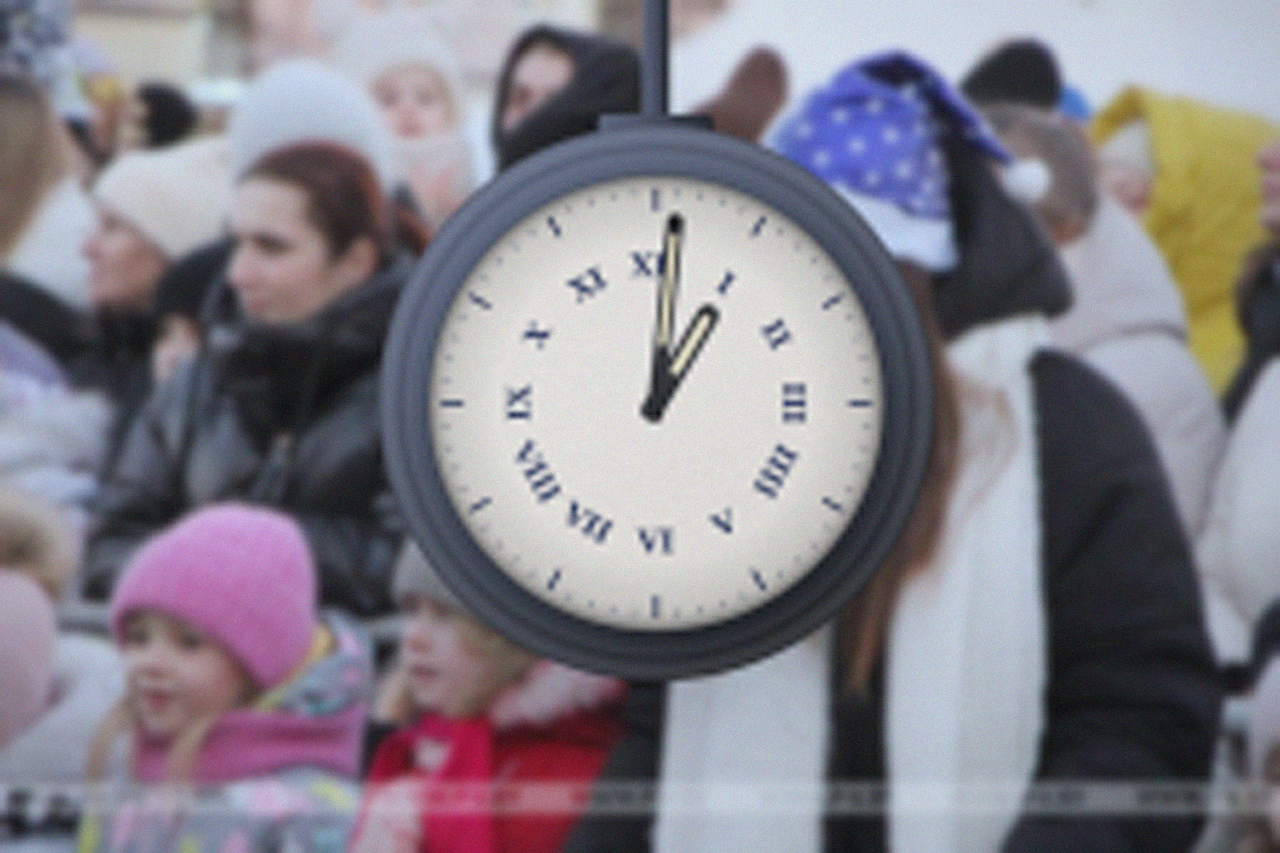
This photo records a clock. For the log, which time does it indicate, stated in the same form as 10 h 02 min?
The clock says 1 h 01 min
